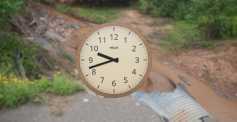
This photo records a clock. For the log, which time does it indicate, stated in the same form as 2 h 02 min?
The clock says 9 h 42 min
